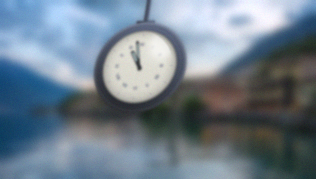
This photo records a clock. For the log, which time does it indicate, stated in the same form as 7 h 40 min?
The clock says 10 h 58 min
